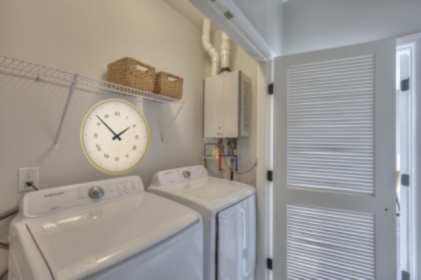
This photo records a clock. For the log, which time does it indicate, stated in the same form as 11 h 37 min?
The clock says 1 h 52 min
